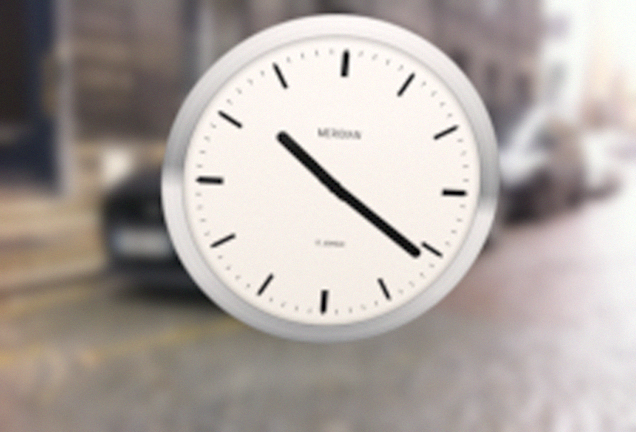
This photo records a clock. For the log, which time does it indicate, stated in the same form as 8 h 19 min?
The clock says 10 h 21 min
